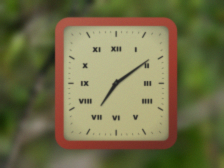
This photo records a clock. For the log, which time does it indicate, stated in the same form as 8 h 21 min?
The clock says 7 h 09 min
